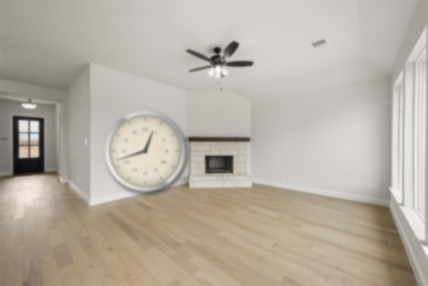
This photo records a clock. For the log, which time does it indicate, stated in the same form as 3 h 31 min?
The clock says 12 h 42 min
